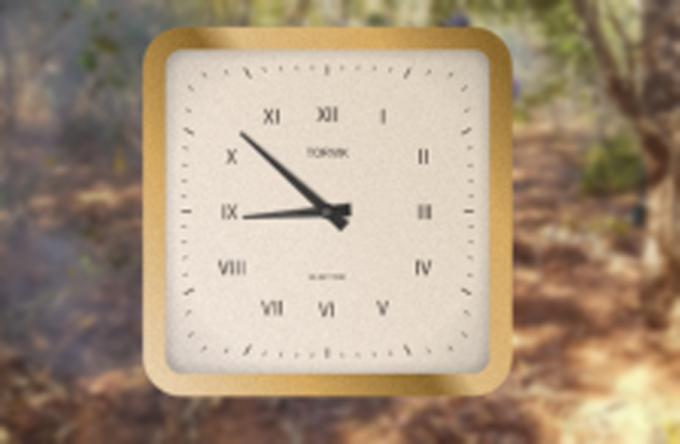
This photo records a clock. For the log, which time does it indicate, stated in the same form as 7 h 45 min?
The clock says 8 h 52 min
